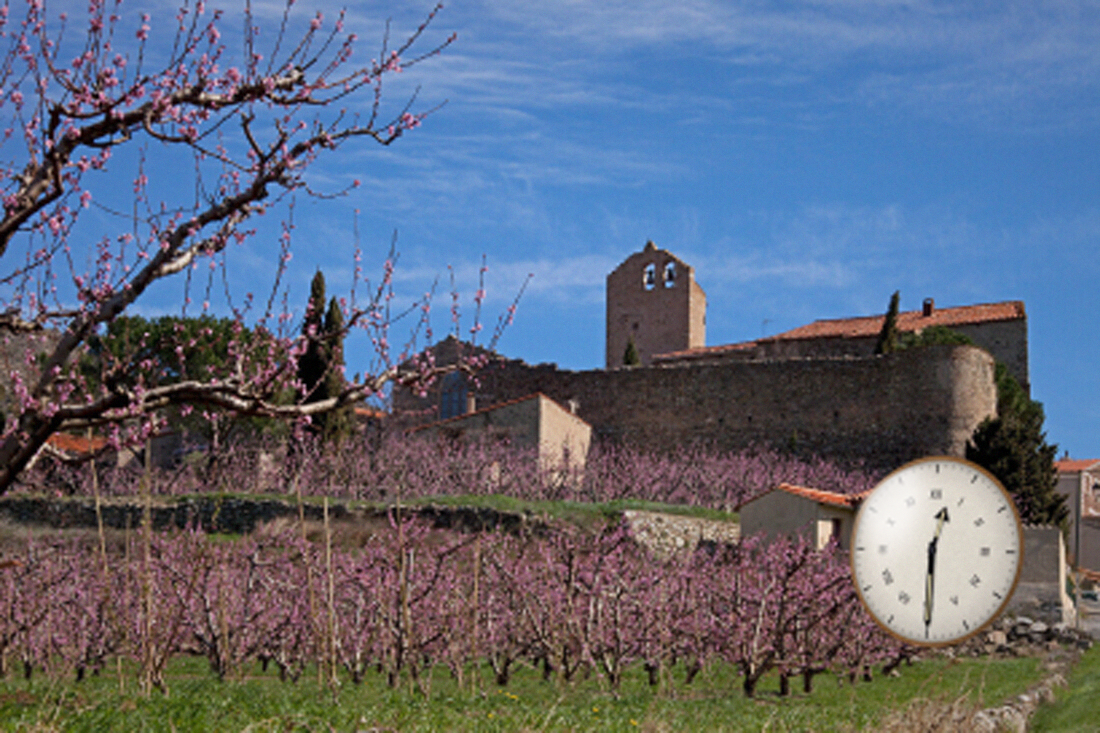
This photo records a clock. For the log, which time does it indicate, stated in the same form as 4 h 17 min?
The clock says 12 h 30 min
